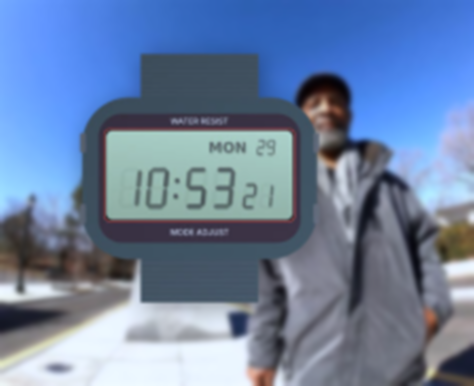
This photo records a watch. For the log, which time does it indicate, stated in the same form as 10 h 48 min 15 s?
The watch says 10 h 53 min 21 s
